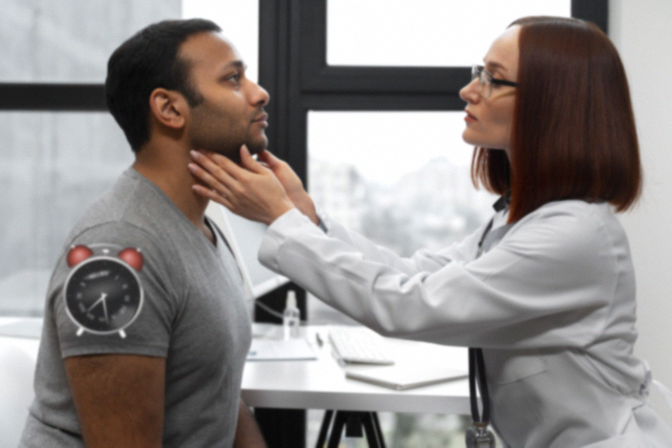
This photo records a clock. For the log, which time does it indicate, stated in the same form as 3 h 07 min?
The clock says 7 h 28 min
